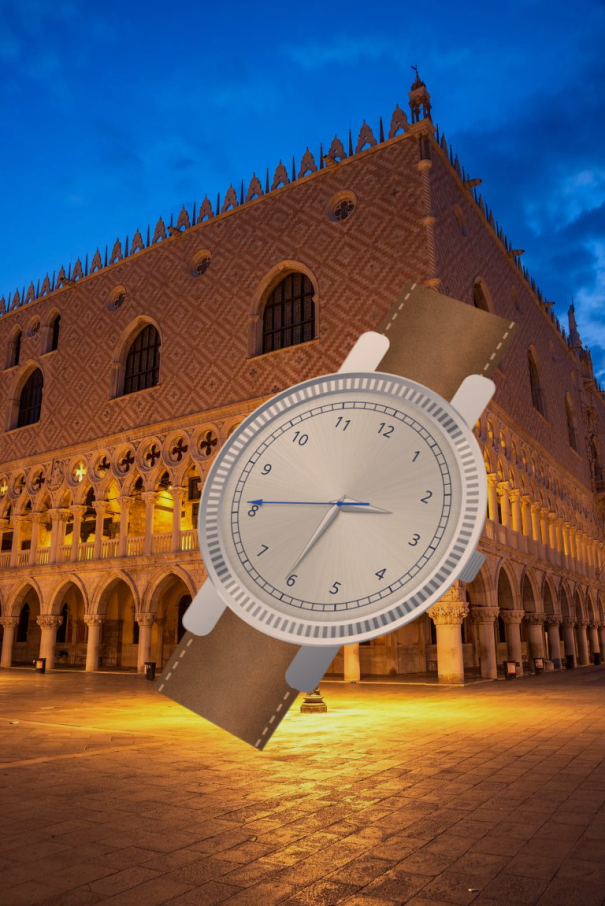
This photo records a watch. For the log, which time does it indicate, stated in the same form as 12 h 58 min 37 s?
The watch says 2 h 30 min 41 s
